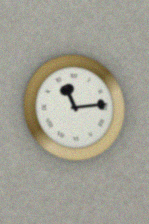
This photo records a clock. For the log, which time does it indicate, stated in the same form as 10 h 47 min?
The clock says 11 h 14 min
